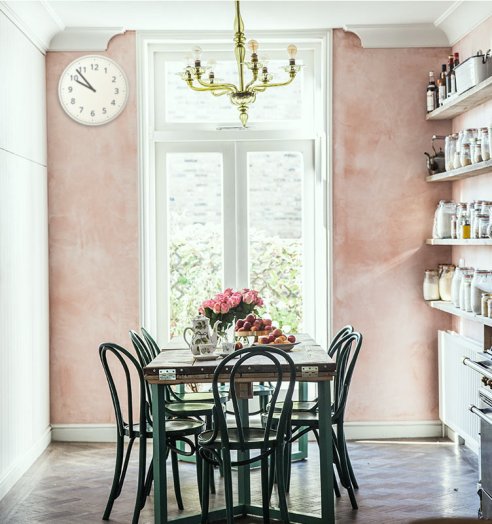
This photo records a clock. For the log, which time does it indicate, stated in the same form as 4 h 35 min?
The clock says 9 h 53 min
